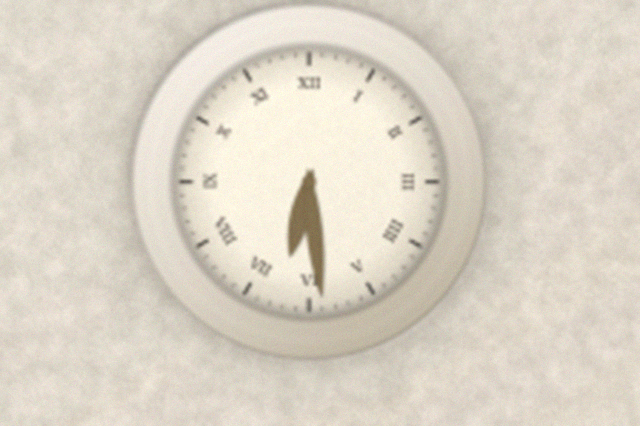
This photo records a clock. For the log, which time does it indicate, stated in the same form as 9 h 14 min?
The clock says 6 h 29 min
